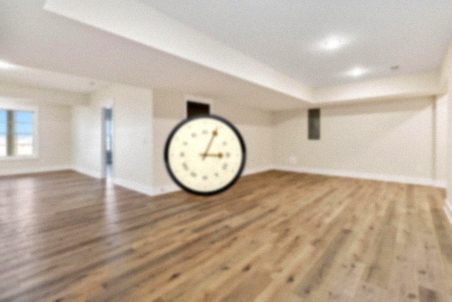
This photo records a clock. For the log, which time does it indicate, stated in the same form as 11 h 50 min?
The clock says 3 h 04 min
